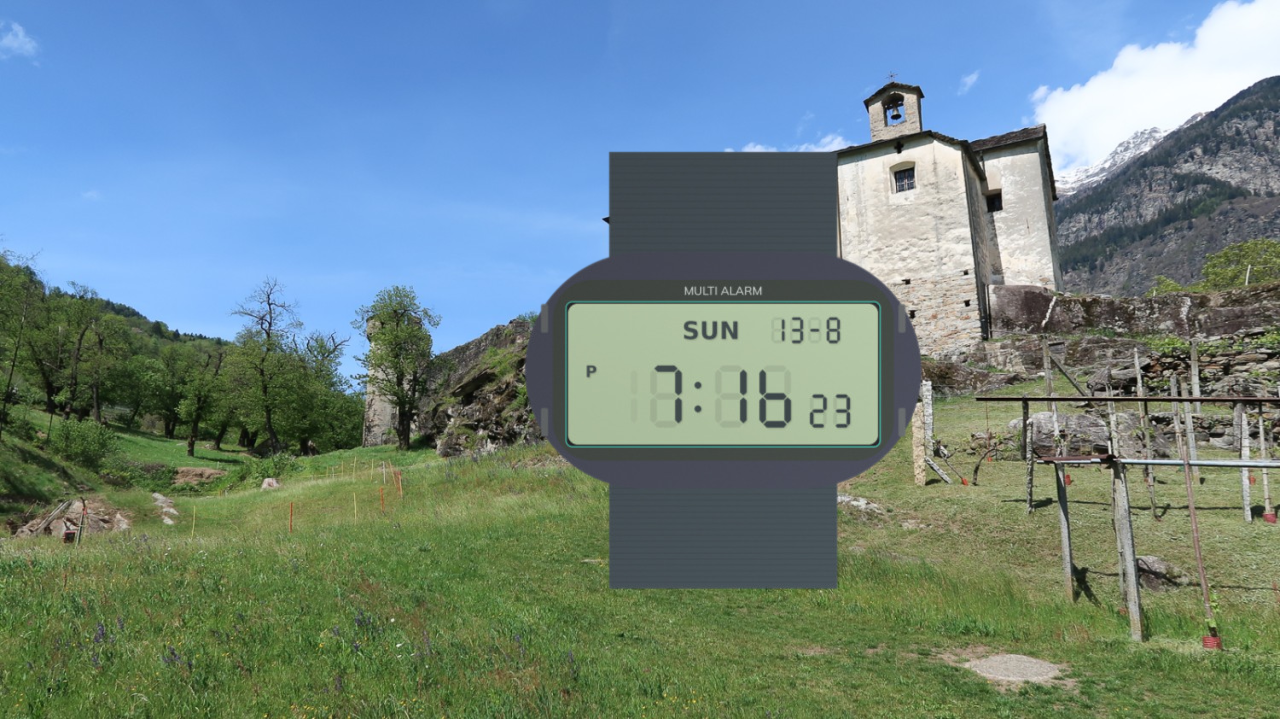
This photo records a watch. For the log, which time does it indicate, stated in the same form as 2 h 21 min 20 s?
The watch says 7 h 16 min 23 s
